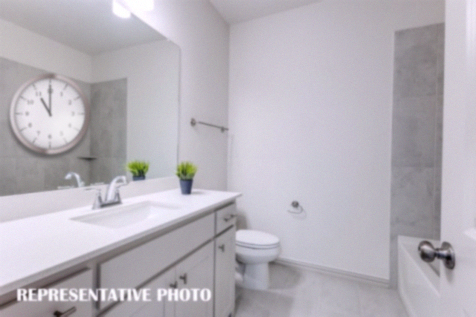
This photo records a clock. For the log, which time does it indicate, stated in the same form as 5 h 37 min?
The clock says 11 h 00 min
